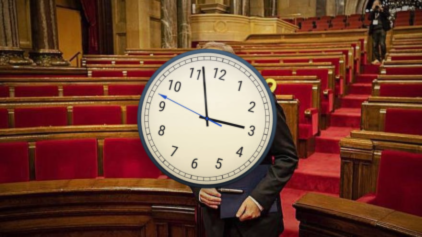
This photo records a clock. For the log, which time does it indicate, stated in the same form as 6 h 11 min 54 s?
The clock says 2 h 56 min 47 s
